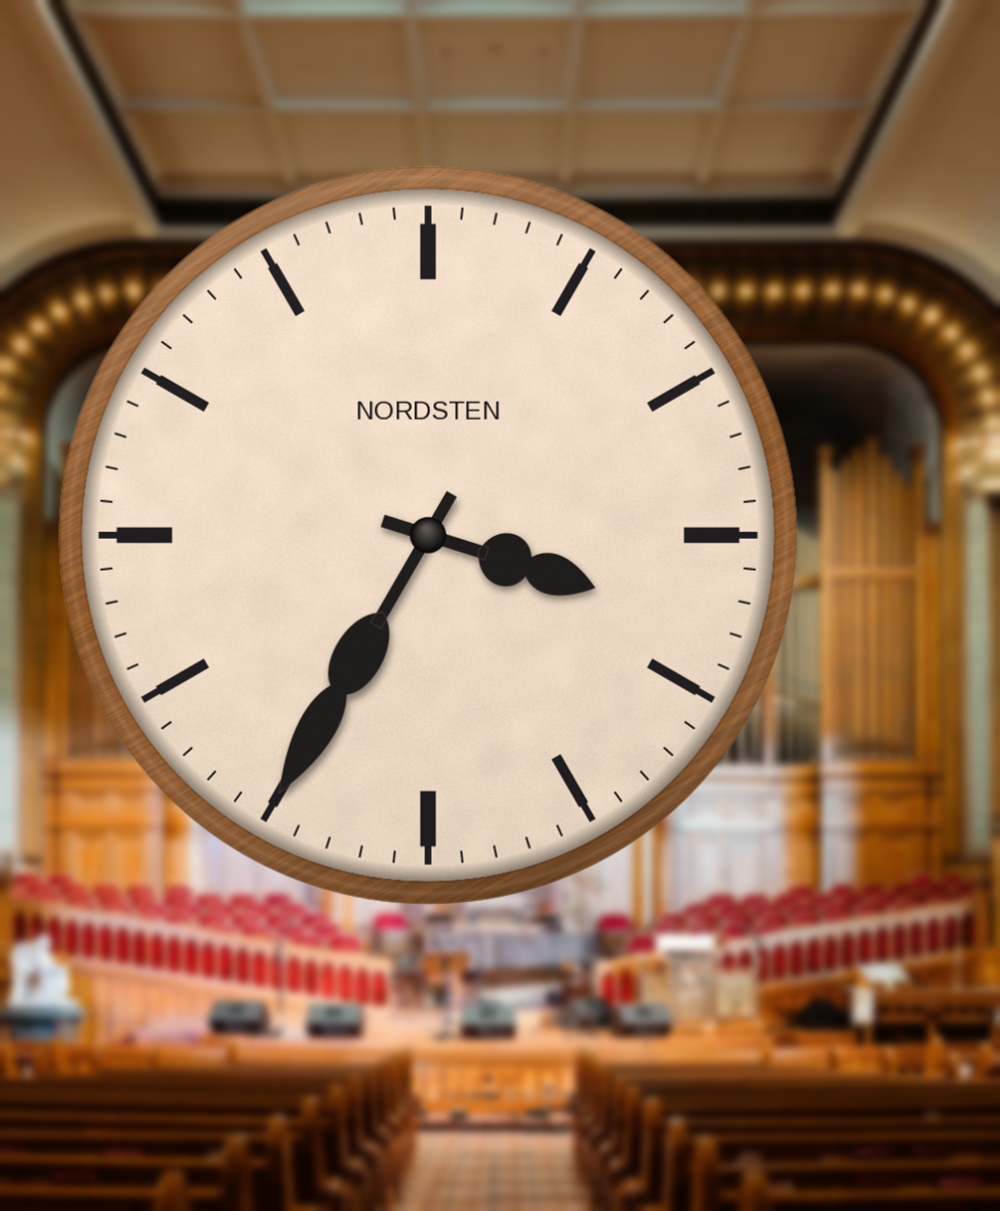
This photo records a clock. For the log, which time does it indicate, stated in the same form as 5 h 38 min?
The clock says 3 h 35 min
